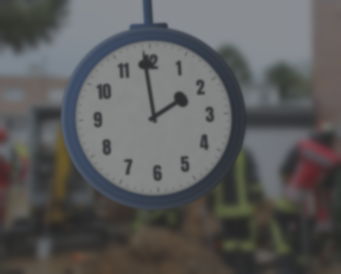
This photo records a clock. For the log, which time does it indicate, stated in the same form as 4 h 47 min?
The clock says 1 h 59 min
